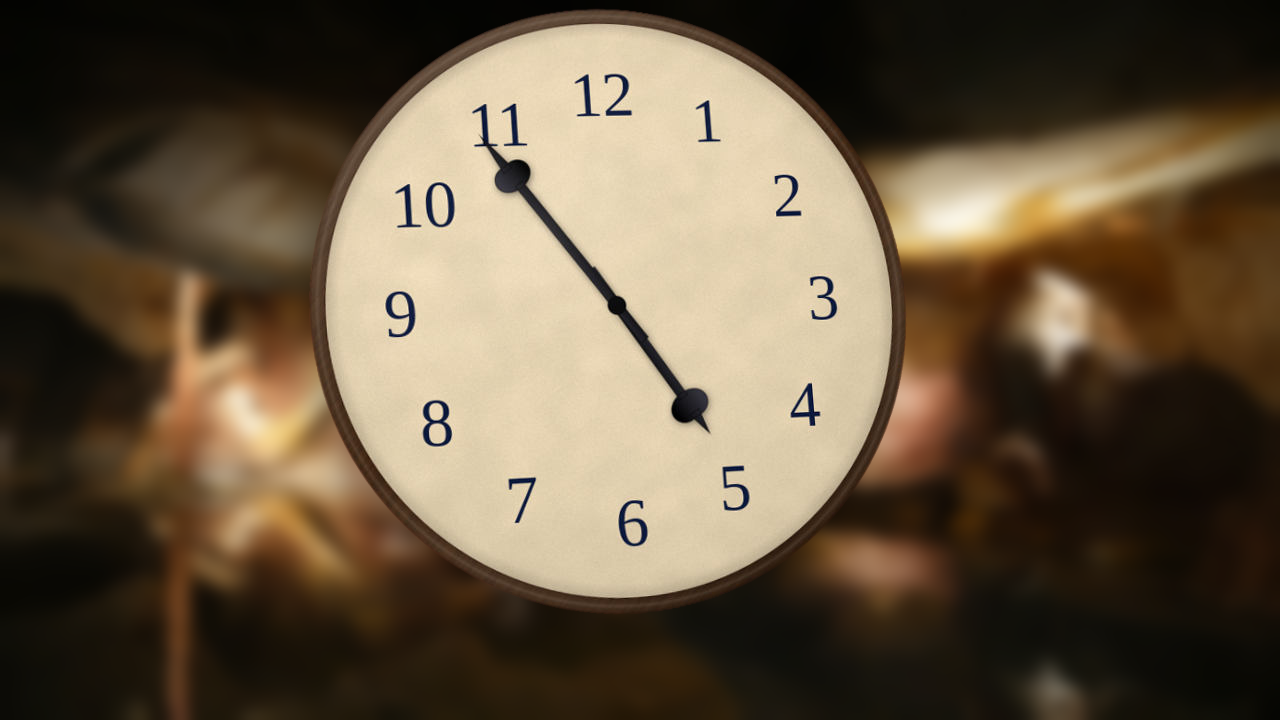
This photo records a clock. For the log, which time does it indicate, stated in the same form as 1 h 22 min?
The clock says 4 h 54 min
